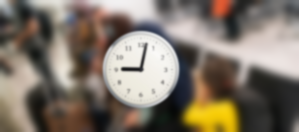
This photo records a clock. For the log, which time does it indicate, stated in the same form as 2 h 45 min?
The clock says 9 h 02 min
